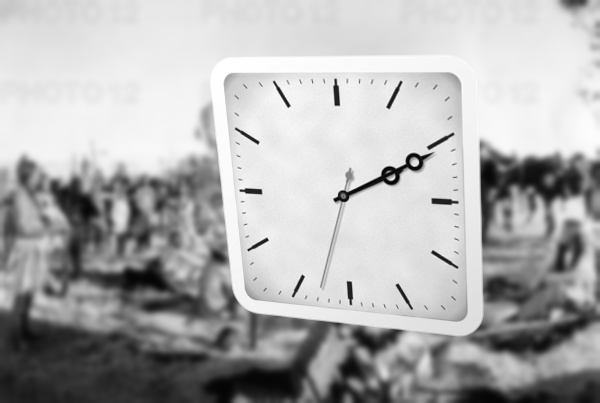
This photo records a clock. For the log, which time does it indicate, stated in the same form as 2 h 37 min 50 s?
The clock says 2 h 10 min 33 s
